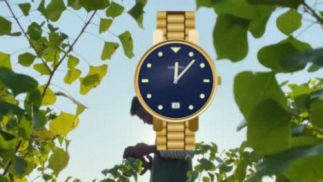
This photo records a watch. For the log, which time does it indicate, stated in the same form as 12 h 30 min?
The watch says 12 h 07 min
